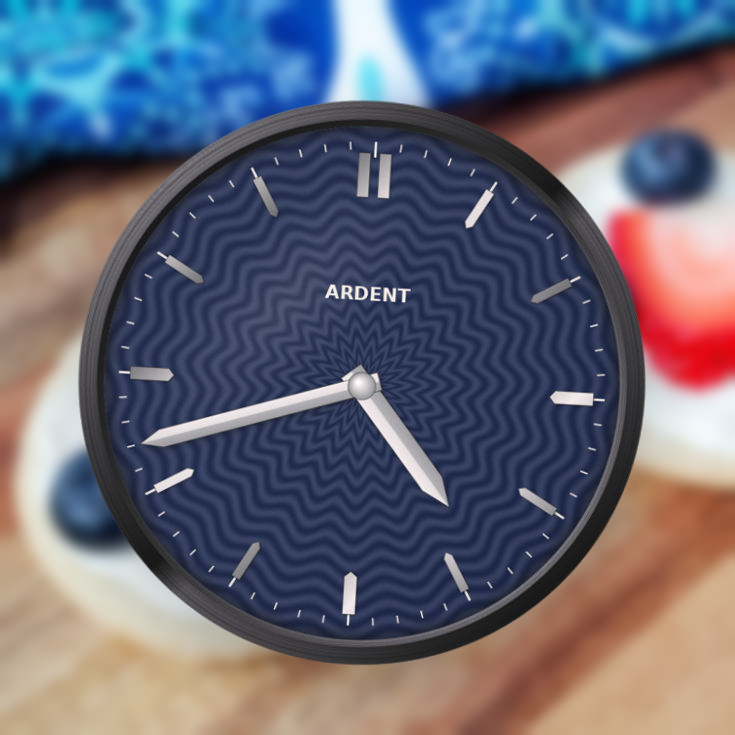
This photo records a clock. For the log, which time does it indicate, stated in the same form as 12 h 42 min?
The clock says 4 h 42 min
